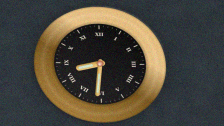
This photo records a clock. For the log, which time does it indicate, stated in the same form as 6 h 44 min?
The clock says 8 h 31 min
